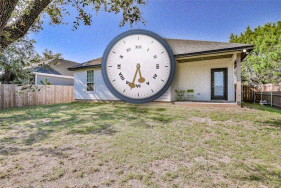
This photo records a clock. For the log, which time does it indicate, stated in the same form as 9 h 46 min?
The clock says 5 h 33 min
